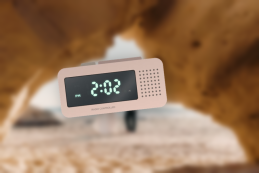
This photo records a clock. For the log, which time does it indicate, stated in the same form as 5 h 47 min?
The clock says 2 h 02 min
